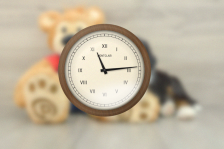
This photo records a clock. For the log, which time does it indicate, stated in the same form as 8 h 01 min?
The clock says 11 h 14 min
